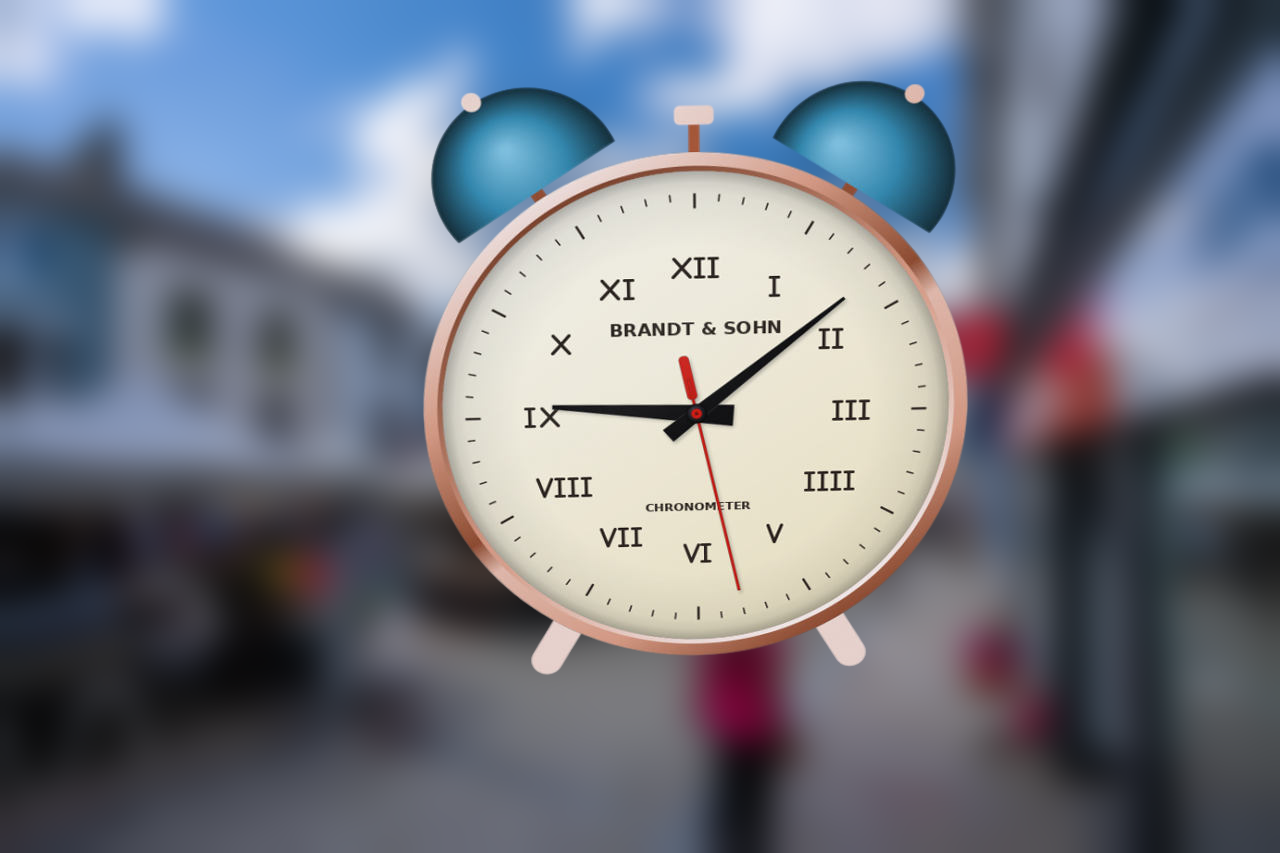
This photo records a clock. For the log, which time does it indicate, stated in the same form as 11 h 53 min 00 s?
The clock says 9 h 08 min 28 s
